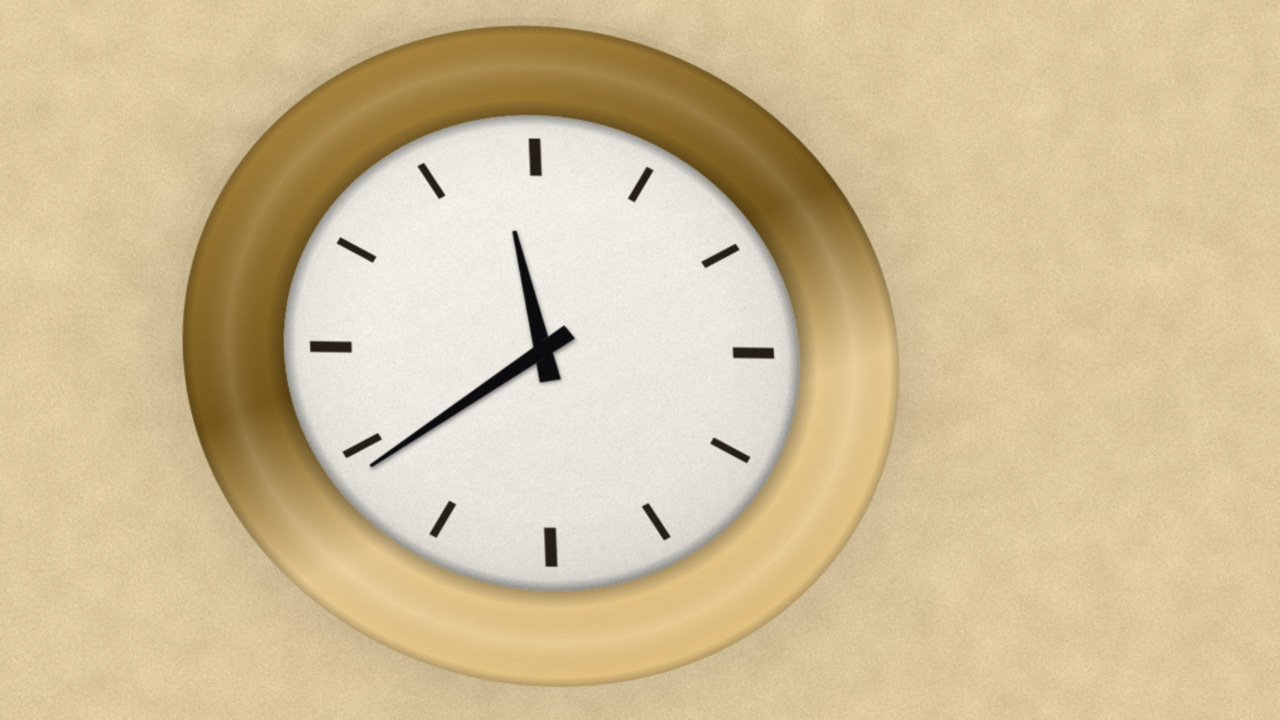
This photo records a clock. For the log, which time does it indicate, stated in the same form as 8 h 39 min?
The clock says 11 h 39 min
